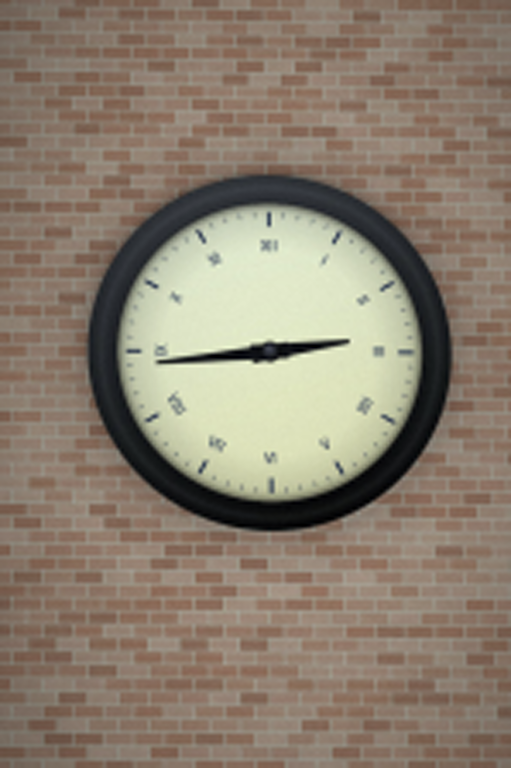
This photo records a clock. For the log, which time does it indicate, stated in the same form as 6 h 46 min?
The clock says 2 h 44 min
